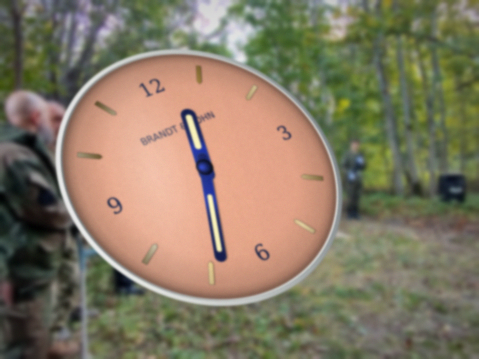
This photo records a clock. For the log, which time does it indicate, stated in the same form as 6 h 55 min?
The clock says 12 h 34 min
